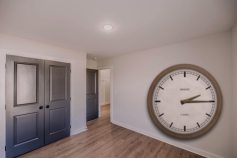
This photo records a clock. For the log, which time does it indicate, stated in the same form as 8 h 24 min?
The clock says 2 h 15 min
